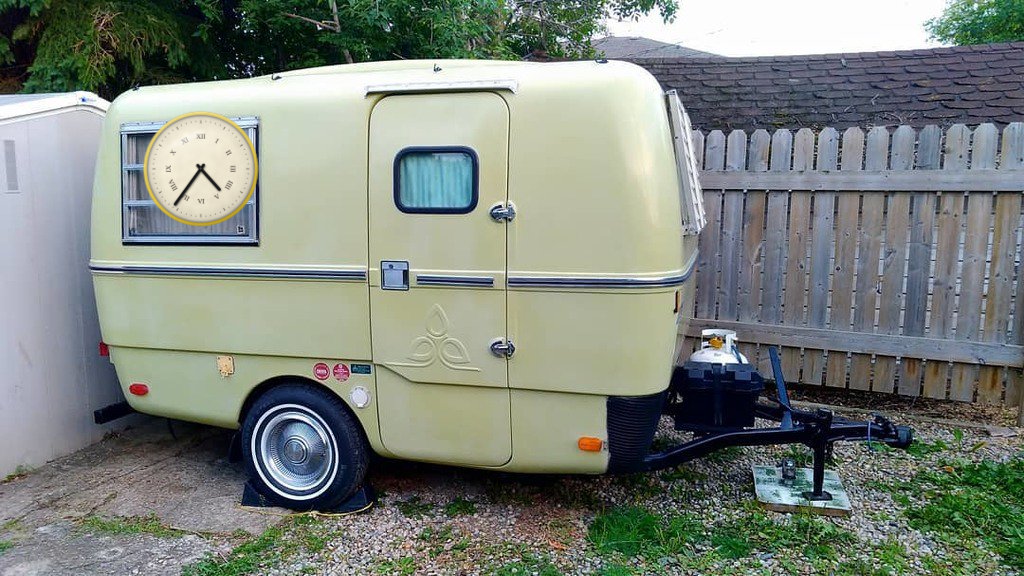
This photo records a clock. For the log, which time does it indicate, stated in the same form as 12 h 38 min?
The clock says 4 h 36 min
